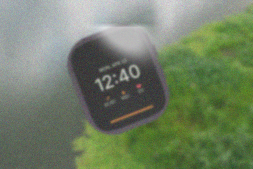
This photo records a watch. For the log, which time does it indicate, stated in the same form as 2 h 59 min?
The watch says 12 h 40 min
